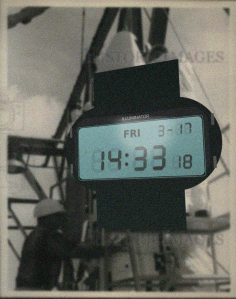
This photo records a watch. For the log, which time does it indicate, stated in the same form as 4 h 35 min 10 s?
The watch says 14 h 33 min 18 s
